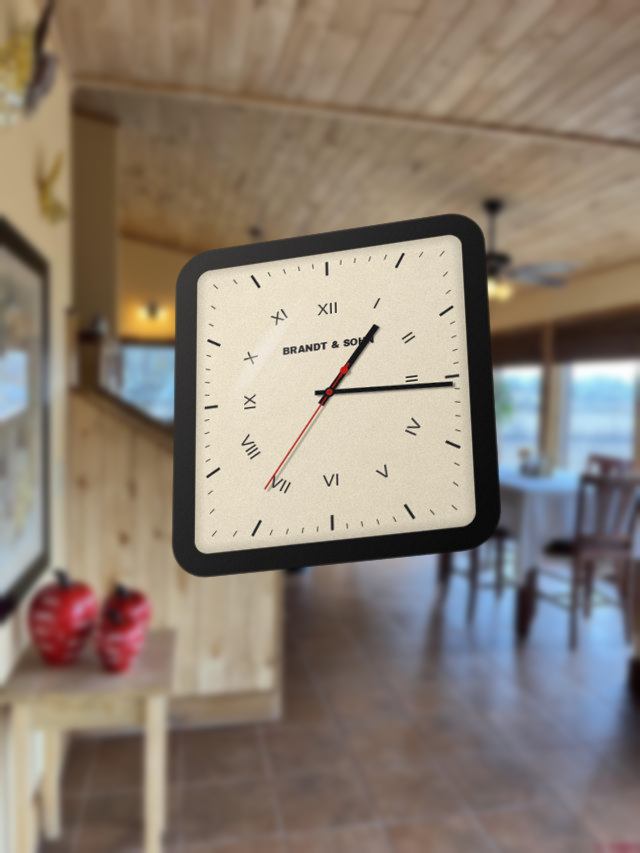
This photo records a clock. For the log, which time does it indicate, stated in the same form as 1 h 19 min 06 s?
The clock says 1 h 15 min 36 s
